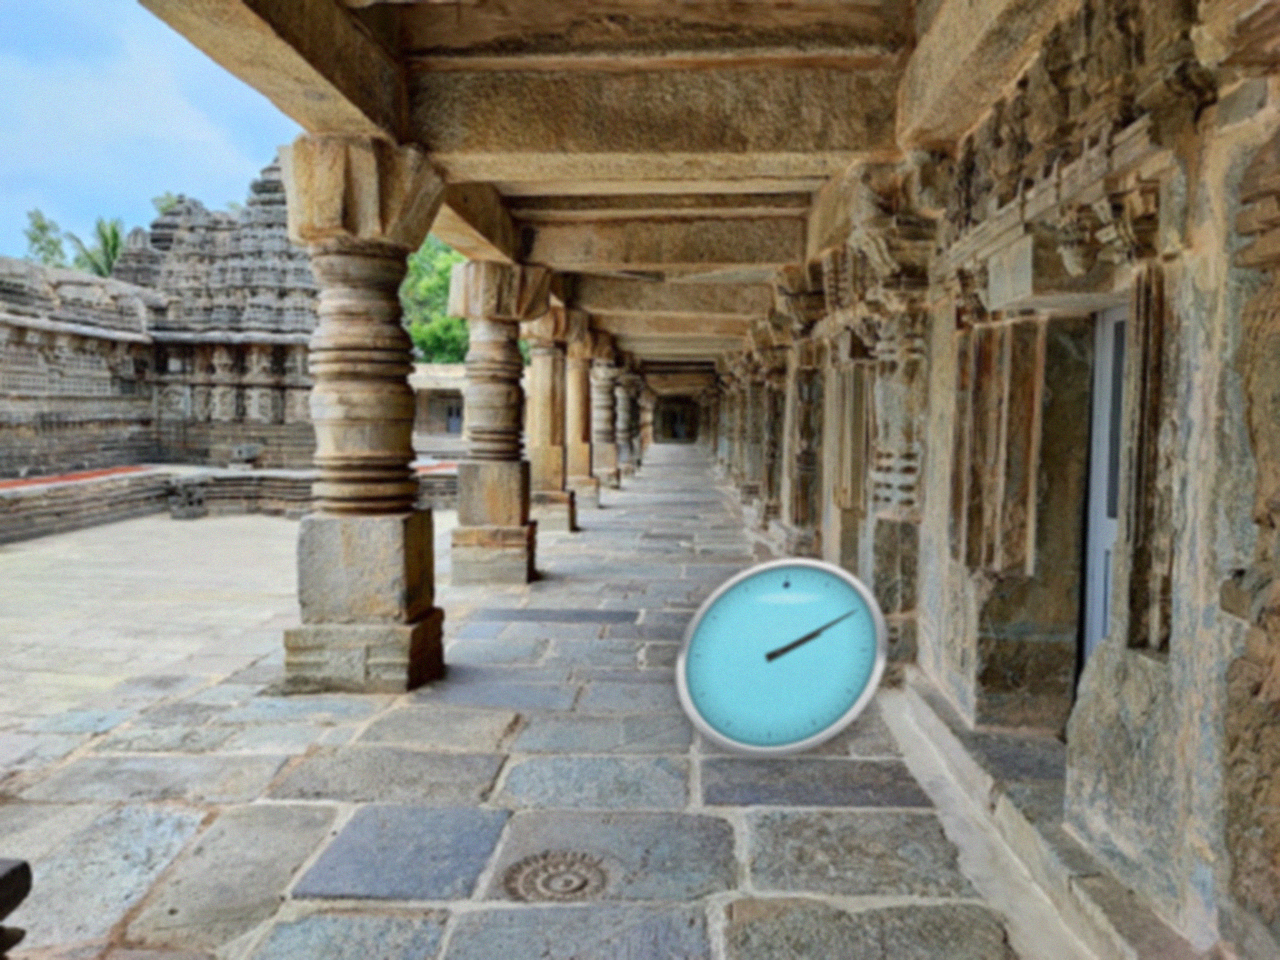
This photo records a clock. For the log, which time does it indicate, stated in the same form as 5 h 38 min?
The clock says 2 h 10 min
